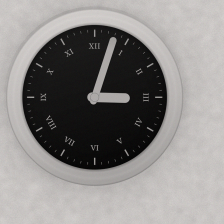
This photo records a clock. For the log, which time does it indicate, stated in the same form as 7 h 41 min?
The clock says 3 h 03 min
